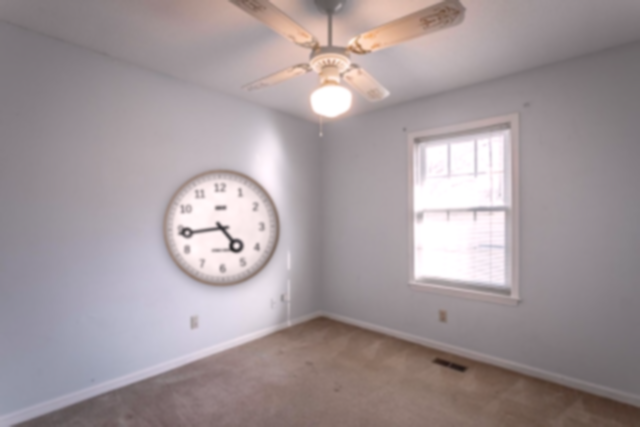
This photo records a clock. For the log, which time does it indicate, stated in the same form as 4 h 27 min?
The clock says 4 h 44 min
